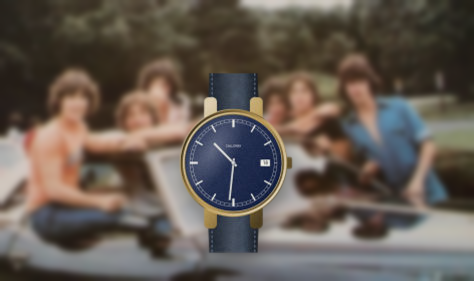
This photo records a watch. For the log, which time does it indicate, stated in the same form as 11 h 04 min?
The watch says 10 h 31 min
